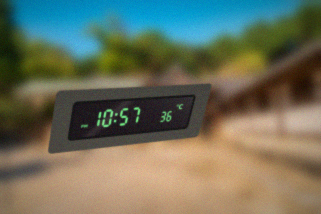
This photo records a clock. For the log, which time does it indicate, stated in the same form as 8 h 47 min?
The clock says 10 h 57 min
